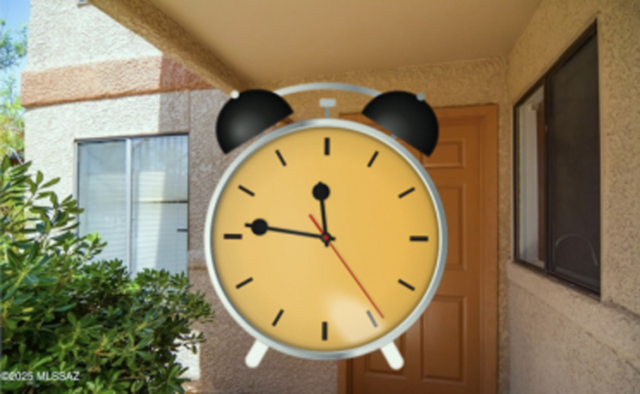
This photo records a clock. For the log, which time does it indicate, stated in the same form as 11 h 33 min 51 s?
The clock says 11 h 46 min 24 s
